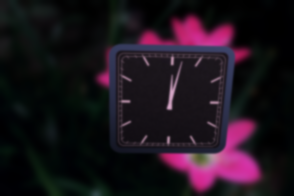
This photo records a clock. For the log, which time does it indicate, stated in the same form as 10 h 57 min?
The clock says 12 h 02 min
